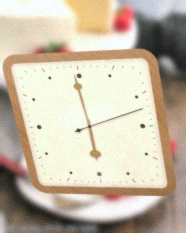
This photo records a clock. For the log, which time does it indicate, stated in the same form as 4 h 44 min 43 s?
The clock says 5 h 59 min 12 s
